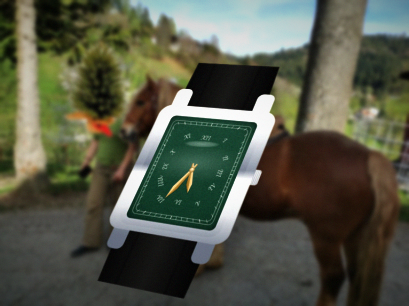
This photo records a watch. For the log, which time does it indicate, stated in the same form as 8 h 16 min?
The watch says 5 h 34 min
